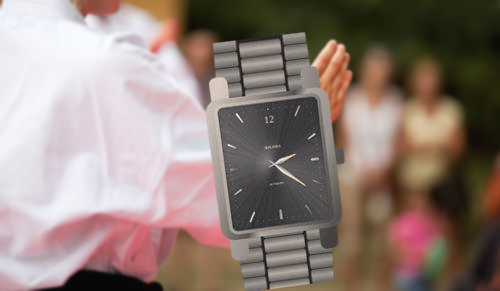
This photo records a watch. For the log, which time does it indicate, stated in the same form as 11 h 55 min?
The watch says 2 h 22 min
